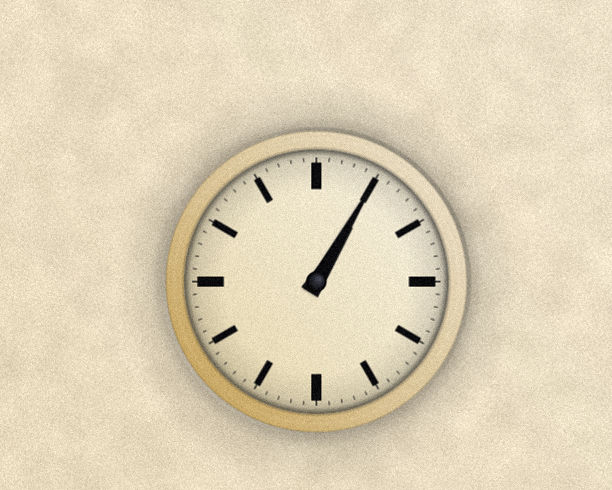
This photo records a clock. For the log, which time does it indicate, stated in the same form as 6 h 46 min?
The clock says 1 h 05 min
